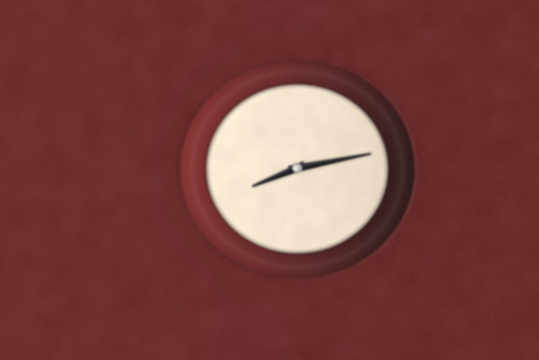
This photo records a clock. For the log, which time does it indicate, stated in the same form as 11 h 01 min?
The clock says 8 h 13 min
